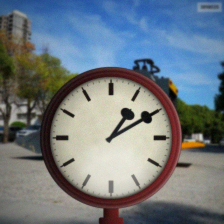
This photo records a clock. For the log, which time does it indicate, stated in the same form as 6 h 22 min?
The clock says 1 h 10 min
